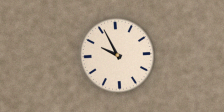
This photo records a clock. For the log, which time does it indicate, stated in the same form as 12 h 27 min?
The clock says 9 h 56 min
